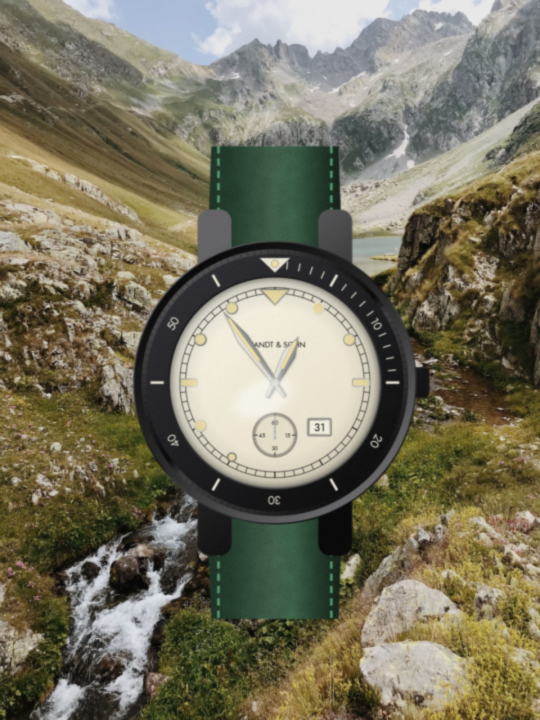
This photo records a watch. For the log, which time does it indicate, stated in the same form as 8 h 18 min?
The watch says 12 h 54 min
